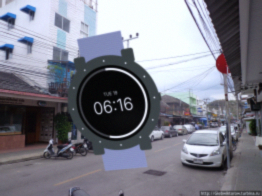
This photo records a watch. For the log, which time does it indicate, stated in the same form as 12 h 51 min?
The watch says 6 h 16 min
